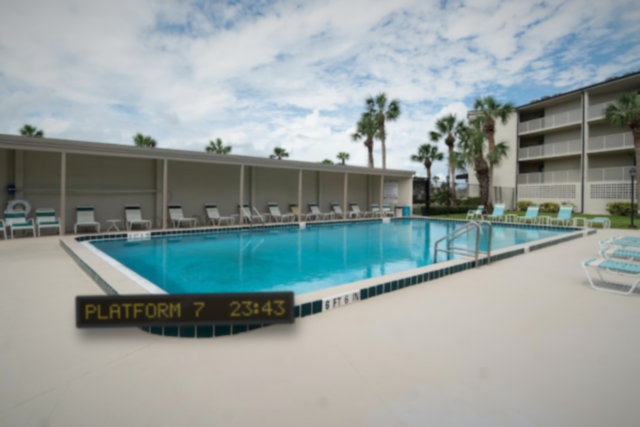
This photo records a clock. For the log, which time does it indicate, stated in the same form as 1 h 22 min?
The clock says 23 h 43 min
